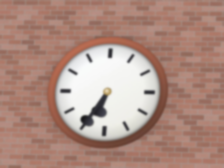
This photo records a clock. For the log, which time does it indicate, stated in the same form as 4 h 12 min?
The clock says 6 h 35 min
